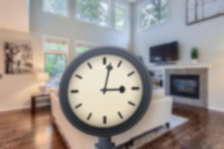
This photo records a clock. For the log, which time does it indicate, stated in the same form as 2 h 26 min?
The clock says 3 h 02 min
